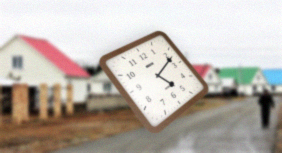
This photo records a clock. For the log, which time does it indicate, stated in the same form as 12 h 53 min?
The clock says 5 h 12 min
